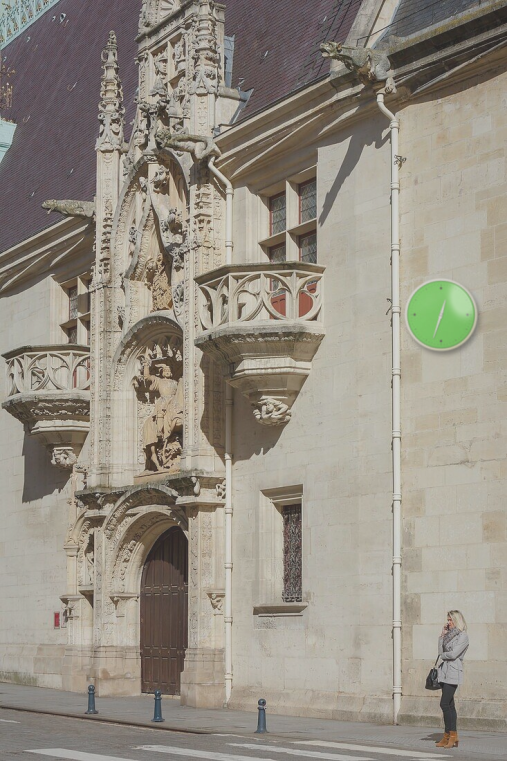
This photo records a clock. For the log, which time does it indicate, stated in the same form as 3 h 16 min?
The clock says 12 h 33 min
